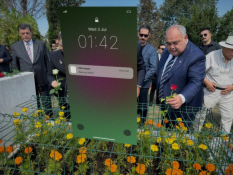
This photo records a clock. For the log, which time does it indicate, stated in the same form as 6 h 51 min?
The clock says 1 h 42 min
